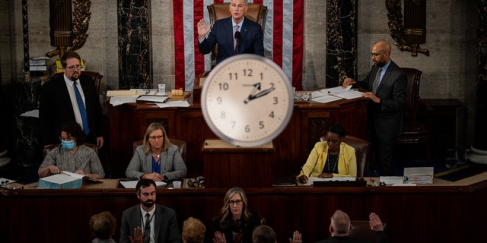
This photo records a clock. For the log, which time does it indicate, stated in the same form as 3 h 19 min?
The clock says 1 h 11 min
